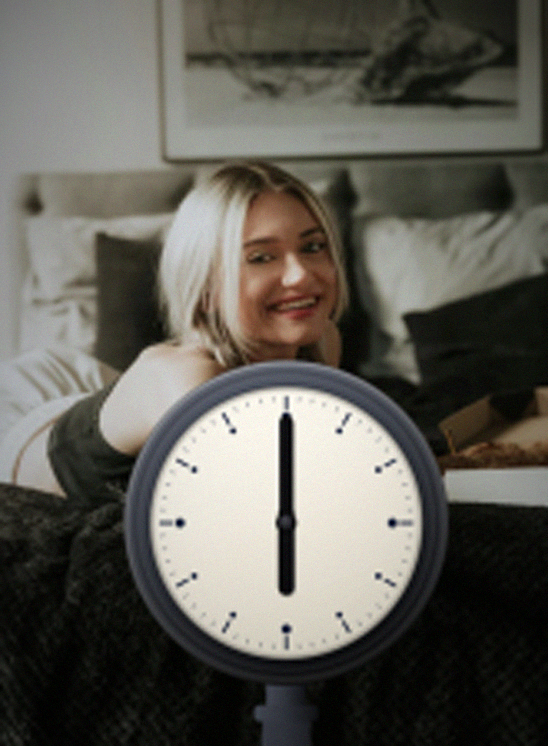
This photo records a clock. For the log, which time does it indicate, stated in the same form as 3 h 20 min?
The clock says 6 h 00 min
